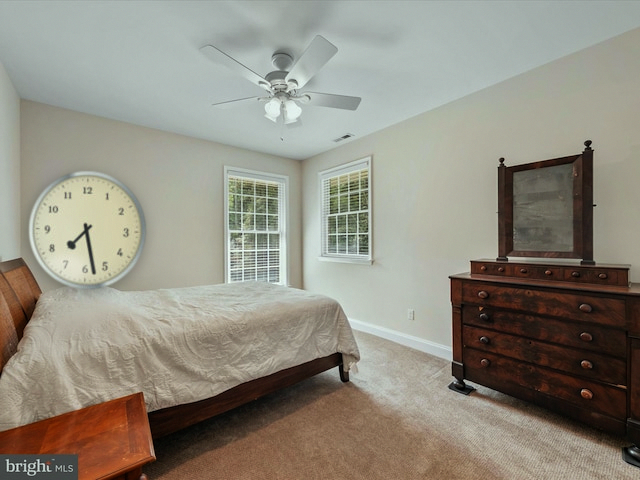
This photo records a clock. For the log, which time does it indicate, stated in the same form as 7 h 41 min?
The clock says 7 h 28 min
